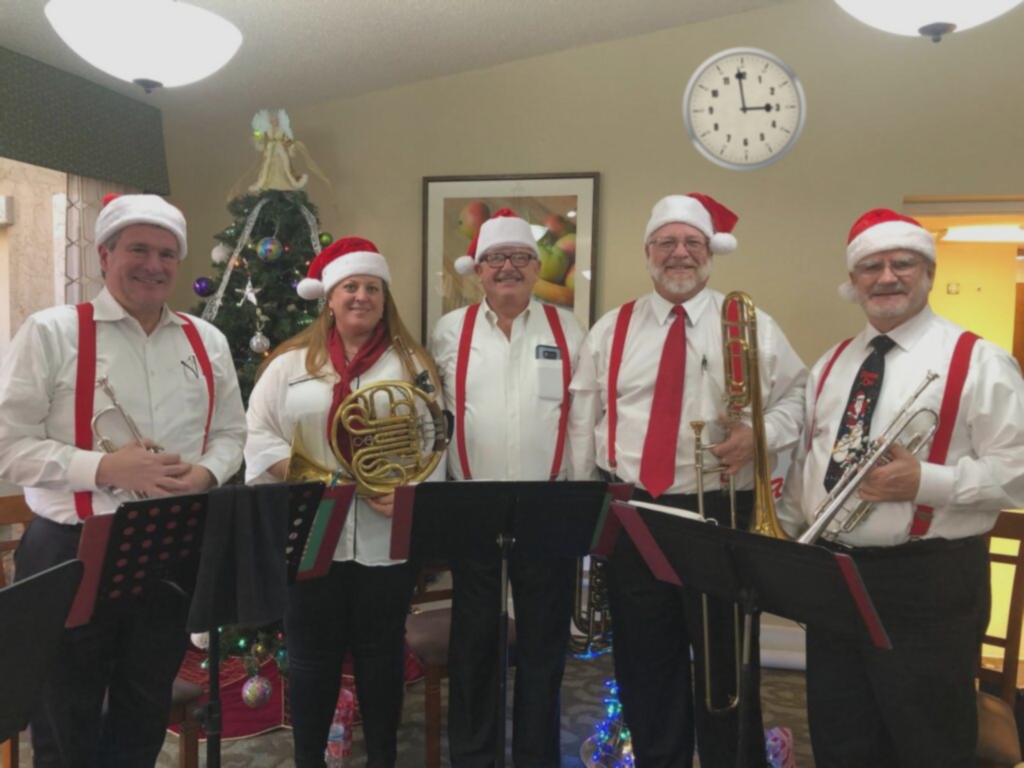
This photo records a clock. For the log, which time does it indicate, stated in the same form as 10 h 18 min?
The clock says 2 h 59 min
